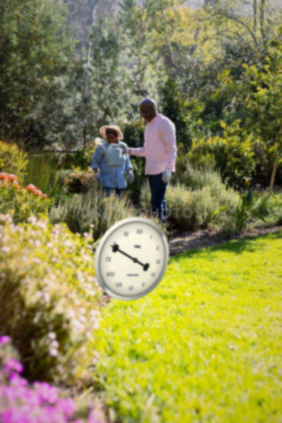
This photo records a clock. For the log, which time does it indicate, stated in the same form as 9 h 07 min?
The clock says 3 h 49 min
